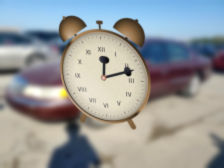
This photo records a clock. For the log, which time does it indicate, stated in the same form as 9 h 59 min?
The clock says 12 h 12 min
